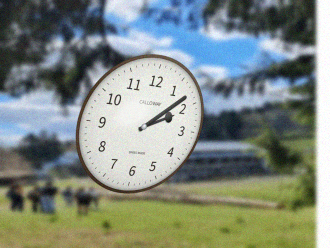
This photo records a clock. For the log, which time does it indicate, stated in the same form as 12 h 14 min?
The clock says 2 h 08 min
